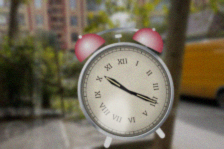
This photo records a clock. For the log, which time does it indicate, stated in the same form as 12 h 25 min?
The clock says 10 h 20 min
